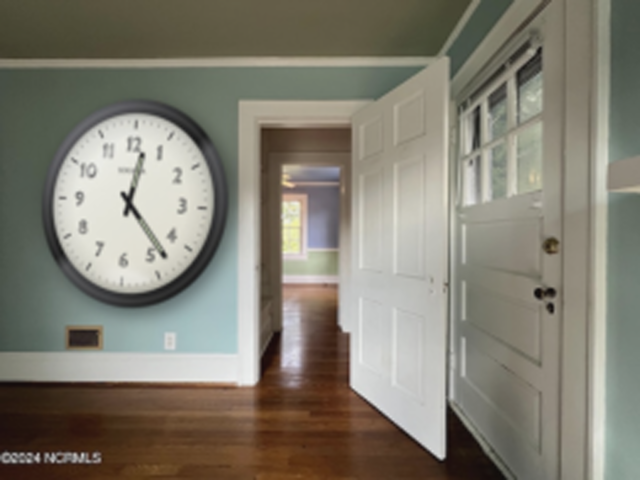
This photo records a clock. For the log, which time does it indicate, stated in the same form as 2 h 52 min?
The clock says 12 h 23 min
